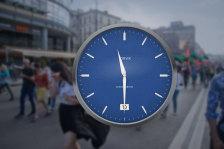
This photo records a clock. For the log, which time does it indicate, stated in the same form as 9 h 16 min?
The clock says 11 h 30 min
